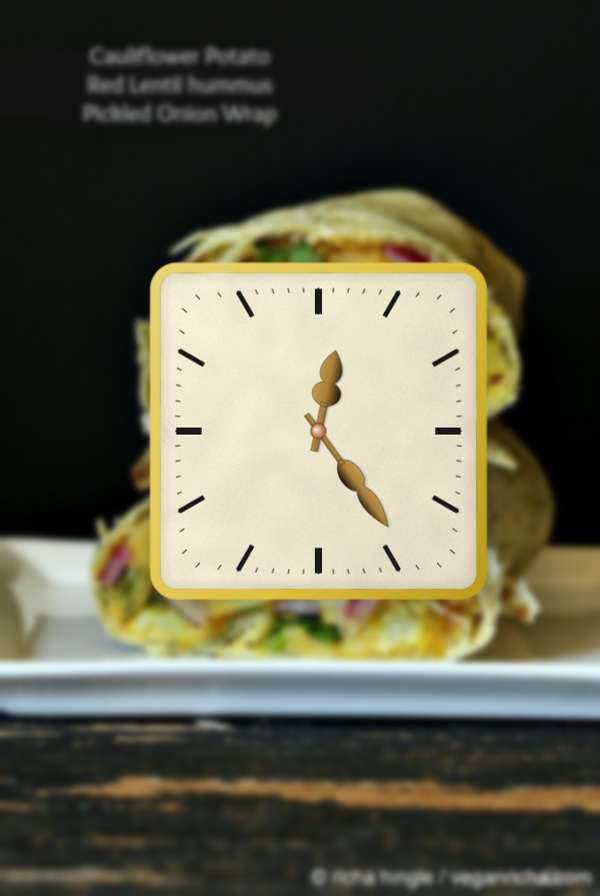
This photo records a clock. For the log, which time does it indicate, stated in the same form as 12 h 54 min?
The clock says 12 h 24 min
